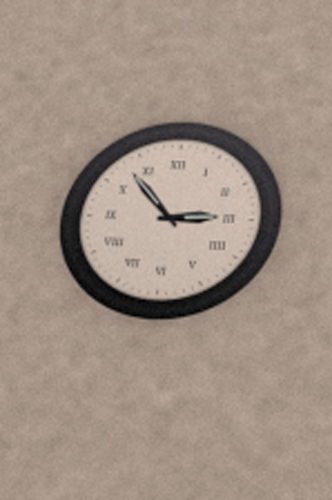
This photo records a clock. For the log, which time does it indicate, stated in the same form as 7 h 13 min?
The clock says 2 h 53 min
